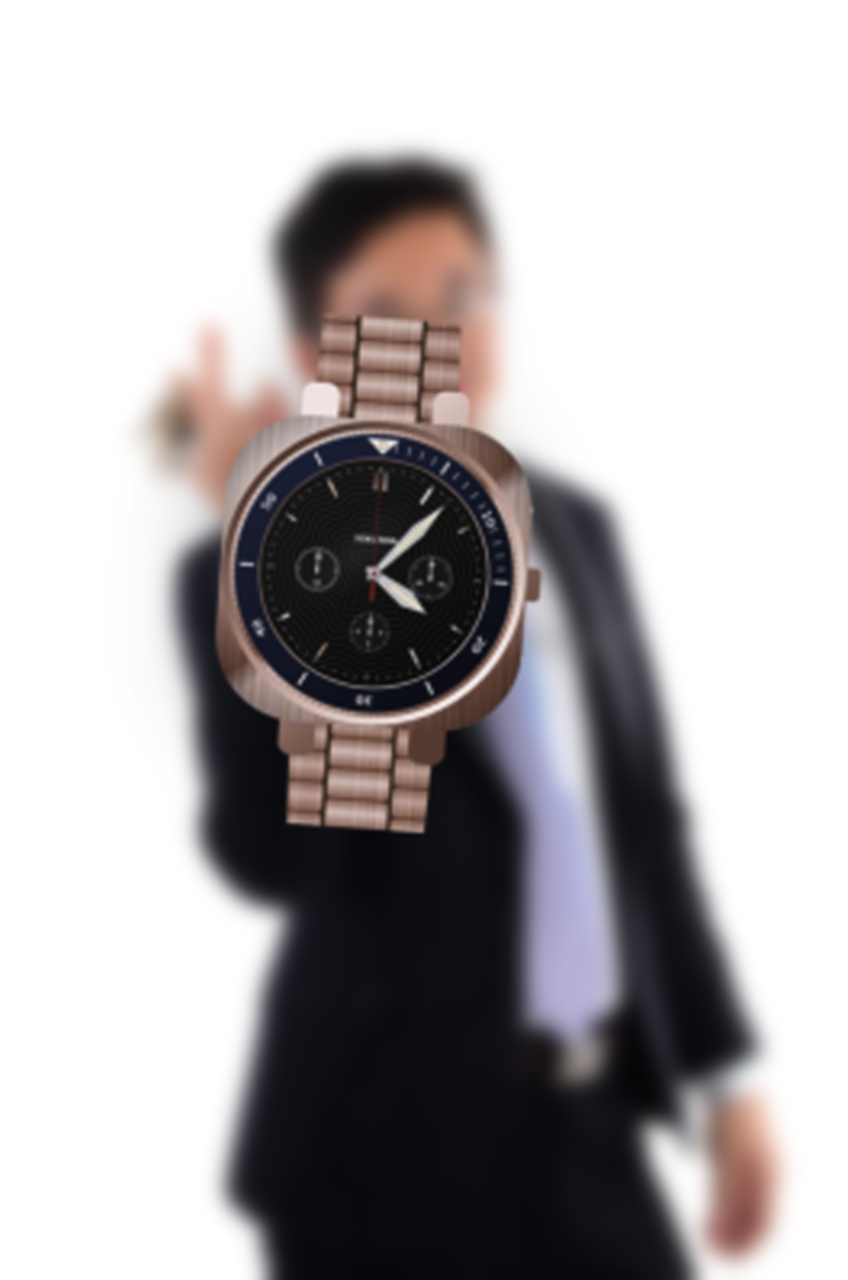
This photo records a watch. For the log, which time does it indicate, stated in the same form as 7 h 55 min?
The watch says 4 h 07 min
